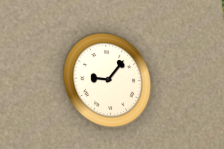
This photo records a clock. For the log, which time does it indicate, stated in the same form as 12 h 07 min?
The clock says 9 h 07 min
